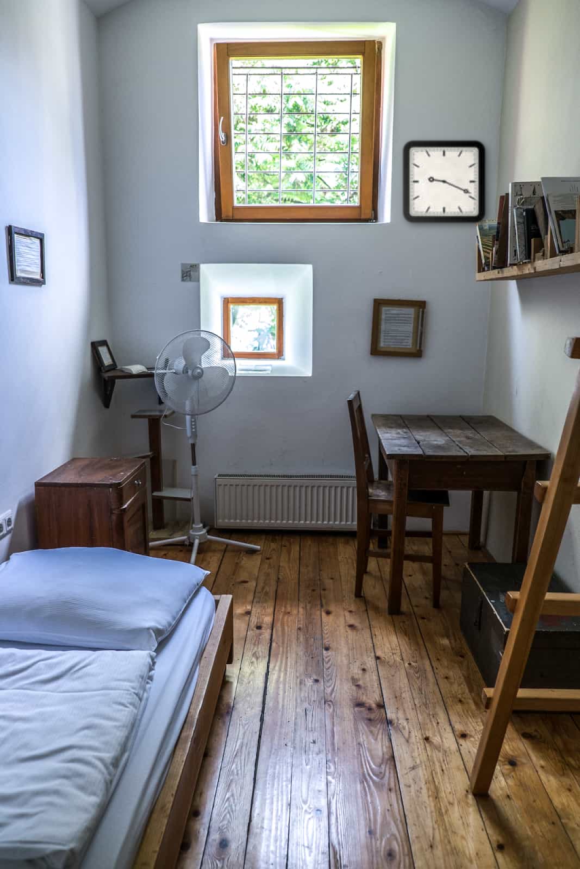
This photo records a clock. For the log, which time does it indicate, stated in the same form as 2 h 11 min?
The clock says 9 h 19 min
